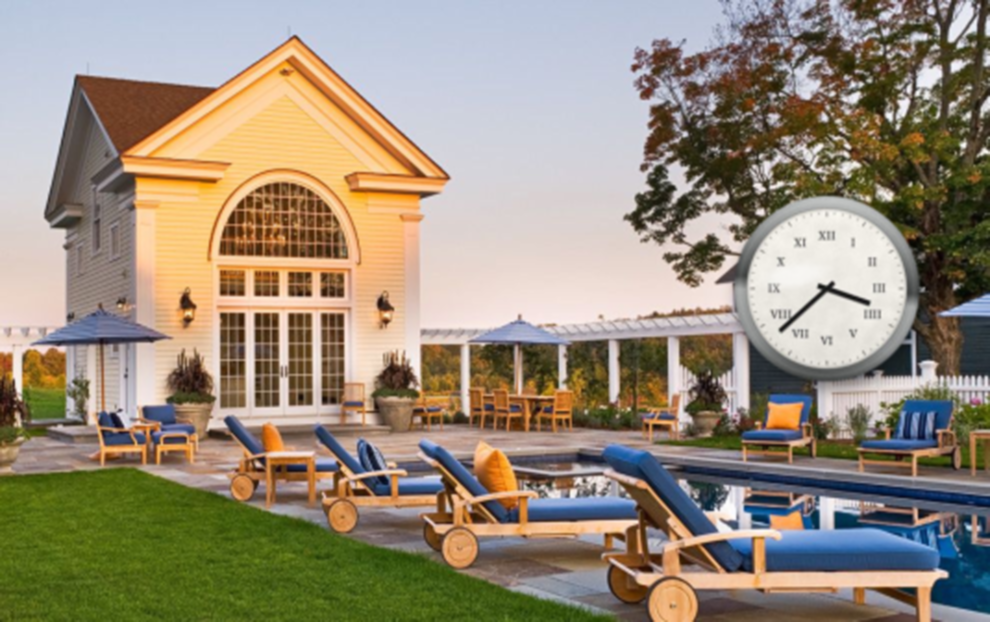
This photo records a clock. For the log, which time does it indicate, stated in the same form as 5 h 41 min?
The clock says 3 h 38 min
